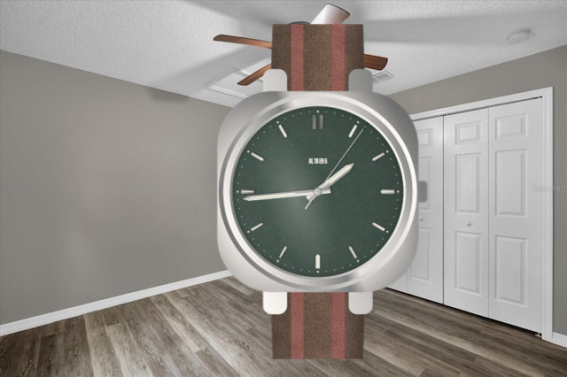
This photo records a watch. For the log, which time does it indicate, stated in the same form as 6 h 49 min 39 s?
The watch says 1 h 44 min 06 s
